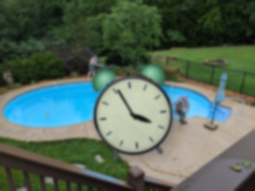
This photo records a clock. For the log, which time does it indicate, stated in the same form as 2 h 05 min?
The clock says 3 h 56 min
